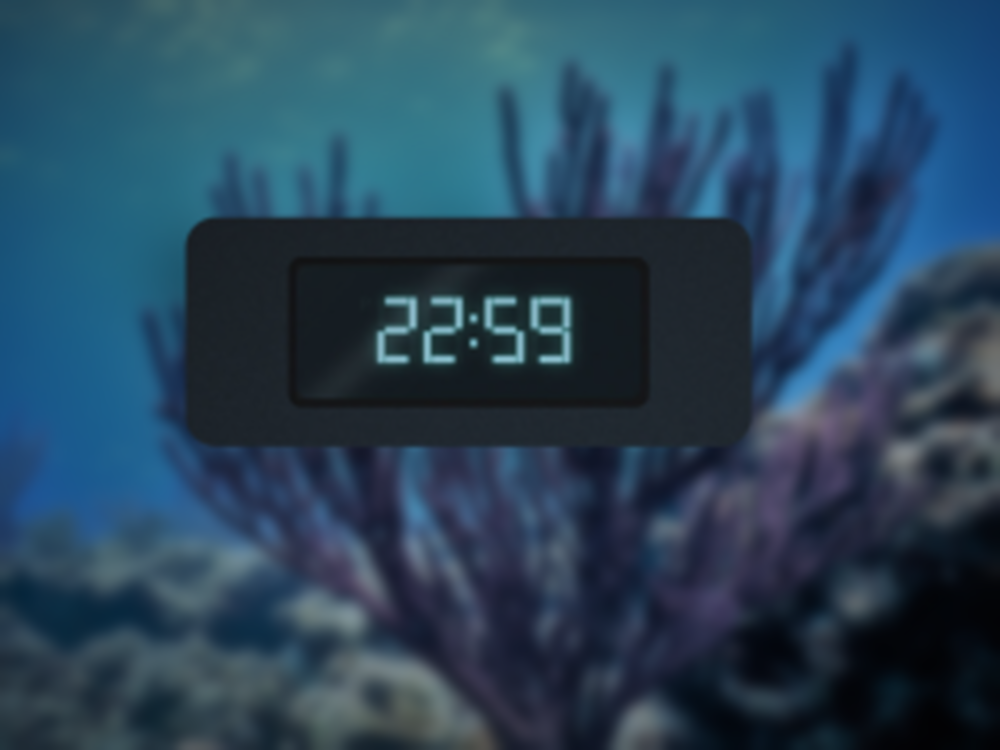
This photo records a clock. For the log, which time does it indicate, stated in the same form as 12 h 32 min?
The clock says 22 h 59 min
